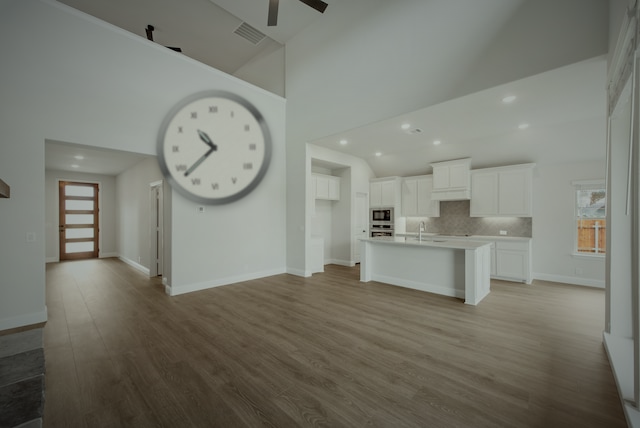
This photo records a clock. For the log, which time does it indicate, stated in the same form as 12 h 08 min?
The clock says 10 h 38 min
